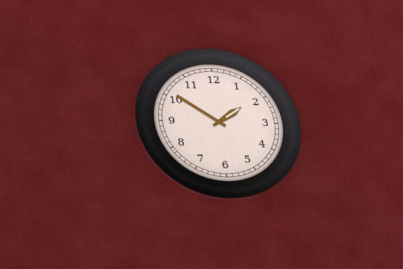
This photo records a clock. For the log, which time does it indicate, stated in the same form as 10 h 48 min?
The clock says 1 h 51 min
